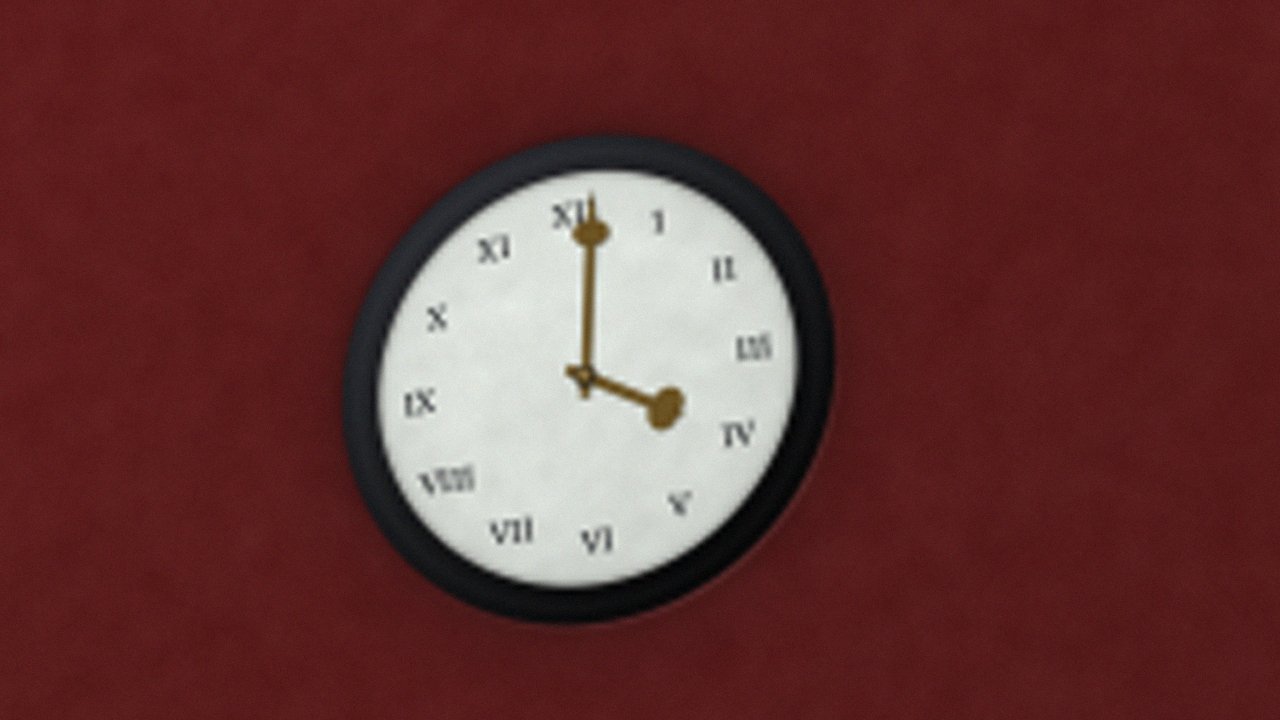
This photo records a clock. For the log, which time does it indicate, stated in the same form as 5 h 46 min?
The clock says 4 h 01 min
